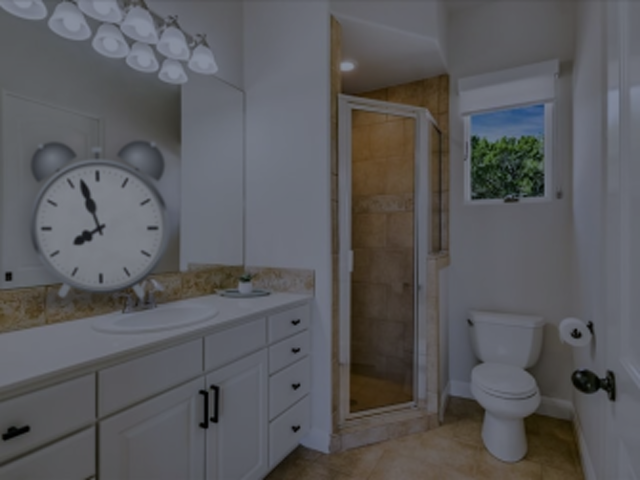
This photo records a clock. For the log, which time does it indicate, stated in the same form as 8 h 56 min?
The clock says 7 h 57 min
